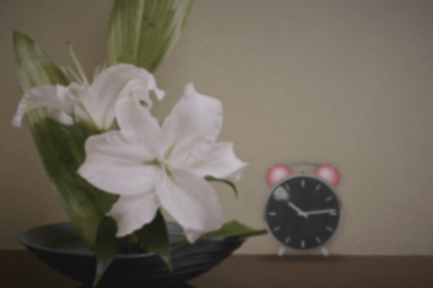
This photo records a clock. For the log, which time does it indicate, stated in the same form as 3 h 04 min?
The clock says 10 h 14 min
